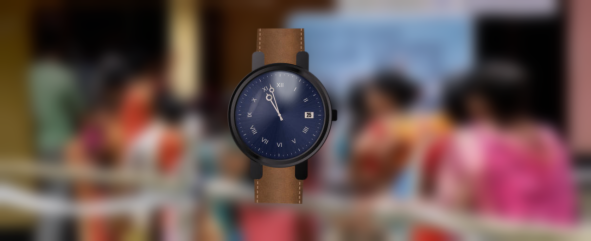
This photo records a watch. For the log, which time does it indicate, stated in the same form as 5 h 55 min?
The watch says 10 h 57 min
